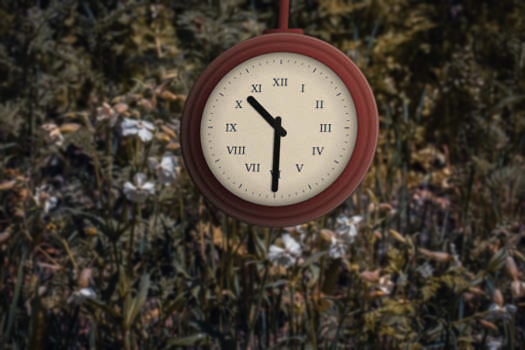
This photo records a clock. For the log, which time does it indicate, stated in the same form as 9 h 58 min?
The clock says 10 h 30 min
